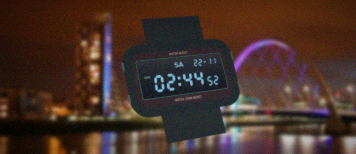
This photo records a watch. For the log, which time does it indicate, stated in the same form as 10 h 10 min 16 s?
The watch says 2 h 44 min 52 s
